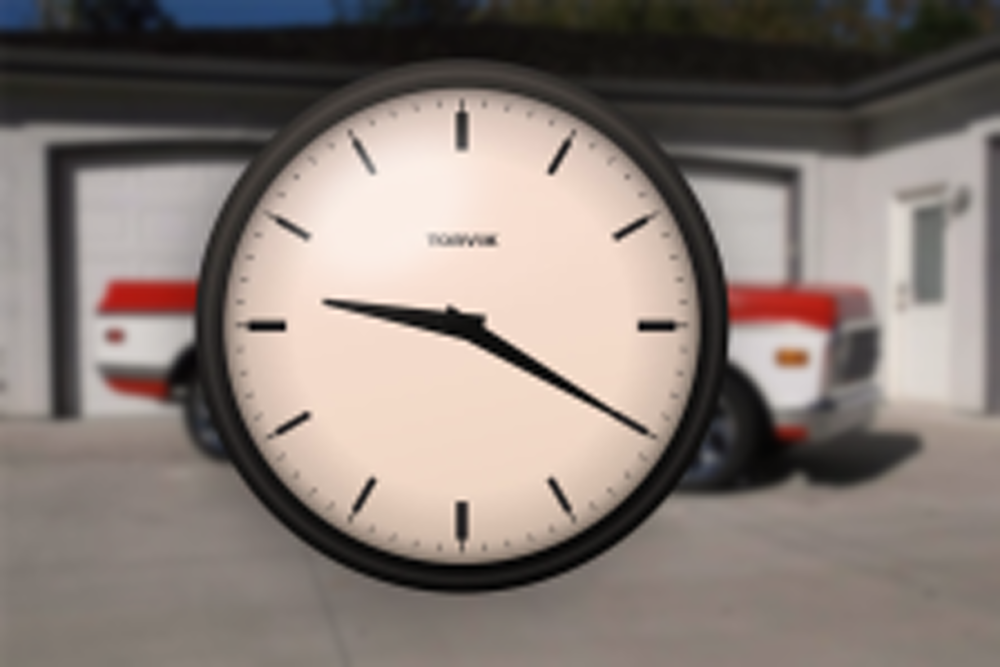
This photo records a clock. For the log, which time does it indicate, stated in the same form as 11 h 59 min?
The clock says 9 h 20 min
